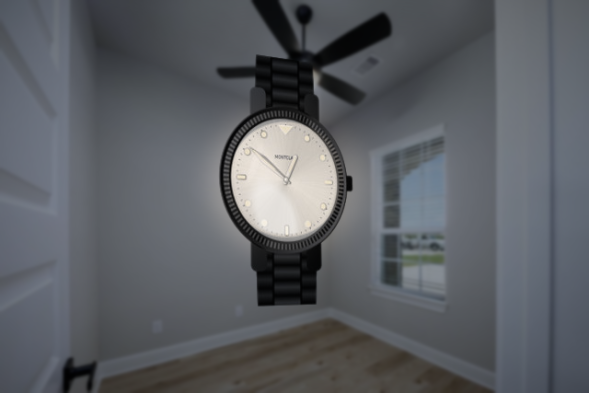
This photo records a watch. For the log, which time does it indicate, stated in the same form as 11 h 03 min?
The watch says 12 h 51 min
